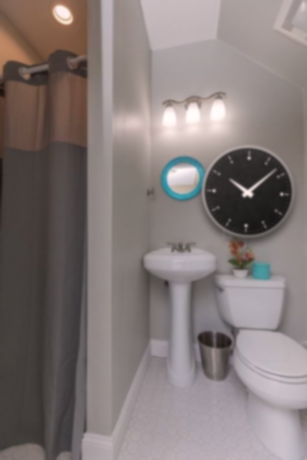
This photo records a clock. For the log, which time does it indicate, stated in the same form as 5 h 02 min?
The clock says 10 h 08 min
